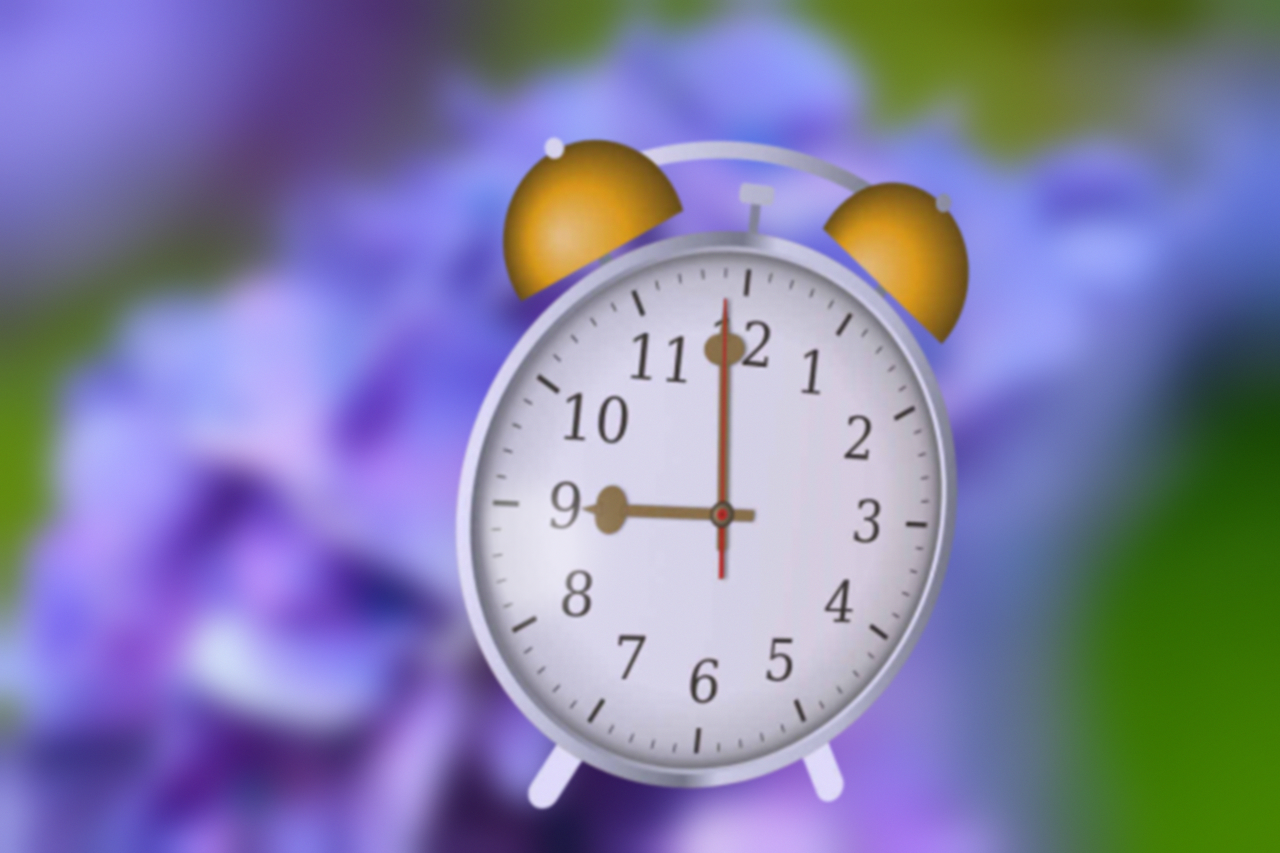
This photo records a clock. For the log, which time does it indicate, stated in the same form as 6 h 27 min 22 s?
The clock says 8 h 58 min 59 s
